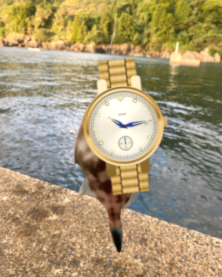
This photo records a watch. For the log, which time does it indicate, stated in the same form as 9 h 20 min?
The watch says 10 h 14 min
